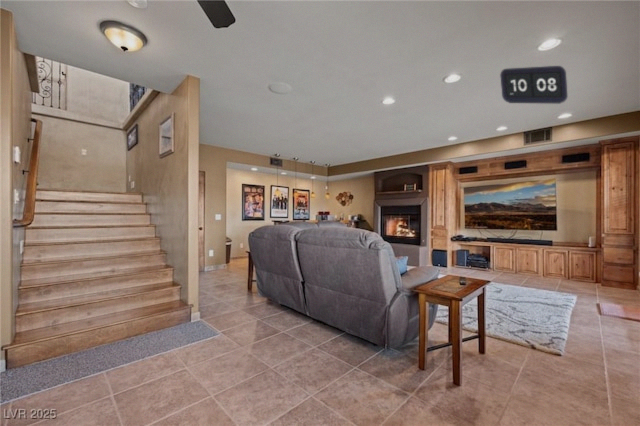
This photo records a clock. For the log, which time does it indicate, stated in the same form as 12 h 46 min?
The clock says 10 h 08 min
